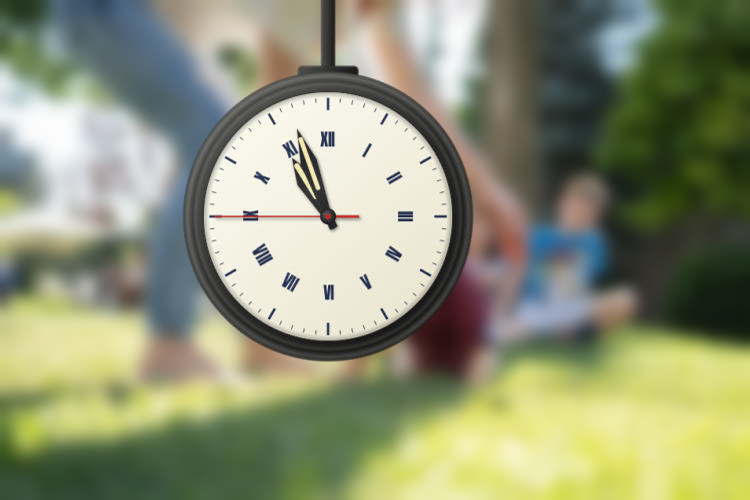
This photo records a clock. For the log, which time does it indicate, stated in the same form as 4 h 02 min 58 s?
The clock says 10 h 56 min 45 s
